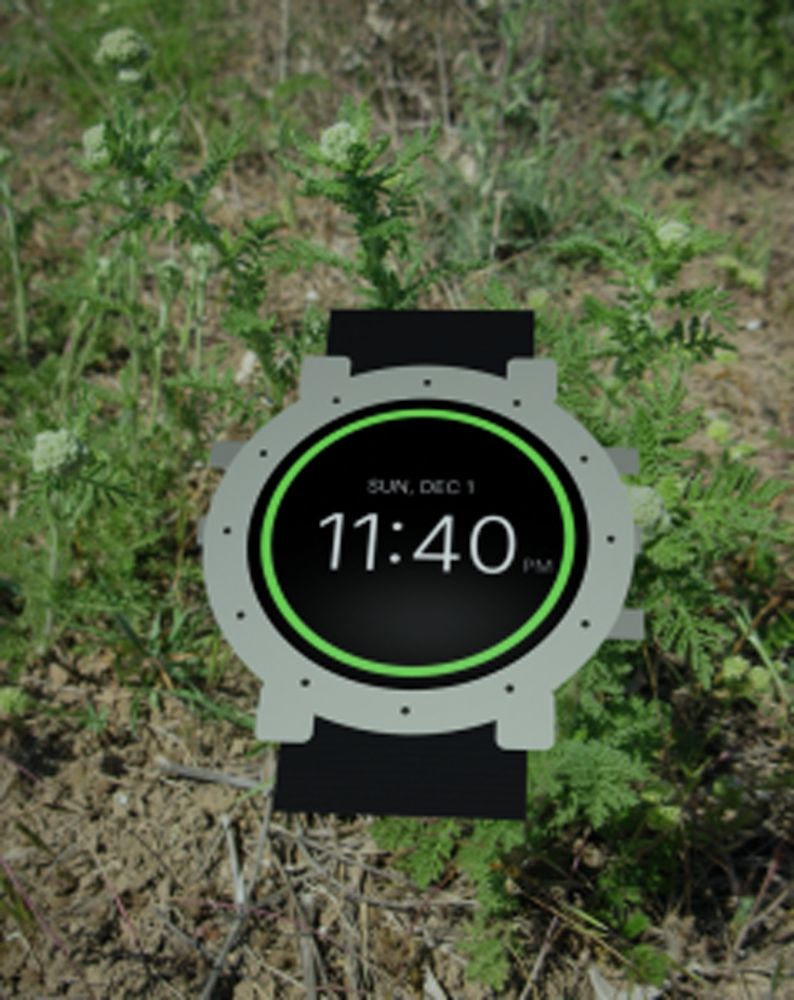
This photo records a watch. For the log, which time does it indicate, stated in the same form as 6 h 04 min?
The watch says 11 h 40 min
